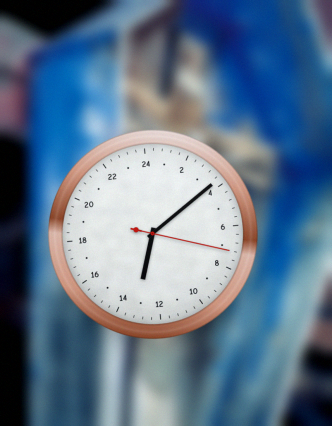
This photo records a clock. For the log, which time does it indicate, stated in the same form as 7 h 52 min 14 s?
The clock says 13 h 09 min 18 s
